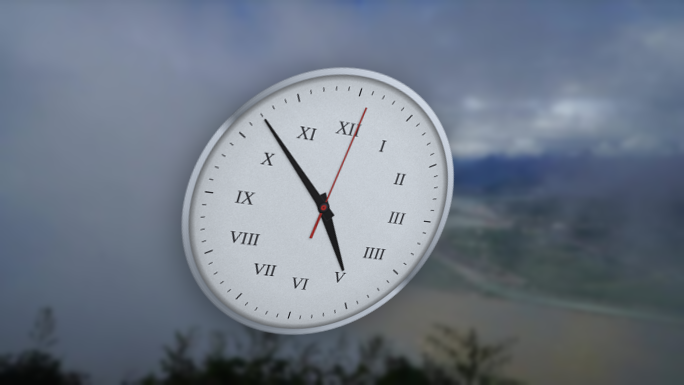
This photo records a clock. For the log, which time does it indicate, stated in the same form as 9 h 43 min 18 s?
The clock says 4 h 52 min 01 s
